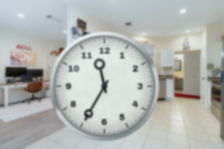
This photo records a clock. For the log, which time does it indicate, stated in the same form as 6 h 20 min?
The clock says 11 h 35 min
